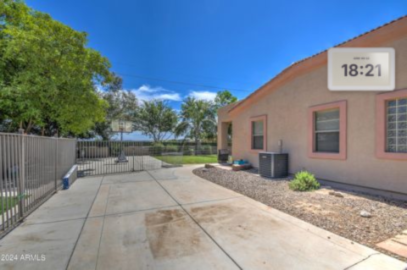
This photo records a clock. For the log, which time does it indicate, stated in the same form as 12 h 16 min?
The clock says 18 h 21 min
